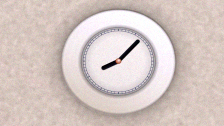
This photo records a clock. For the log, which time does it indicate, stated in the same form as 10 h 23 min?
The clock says 8 h 07 min
